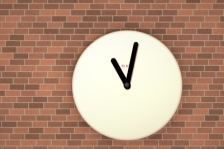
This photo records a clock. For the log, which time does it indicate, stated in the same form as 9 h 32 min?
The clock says 11 h 02 min
